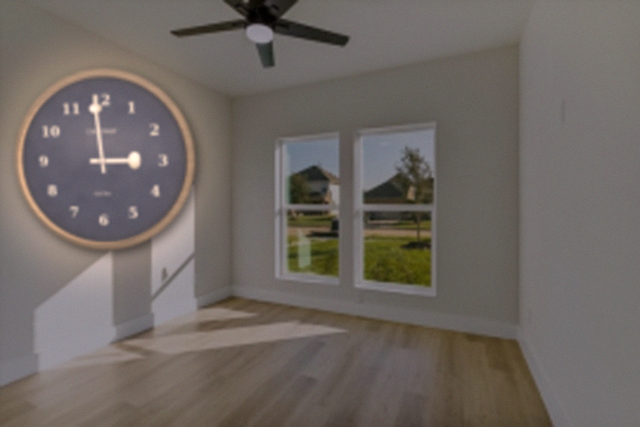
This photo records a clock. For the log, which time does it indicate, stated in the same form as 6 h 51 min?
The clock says 2 h 59 min
